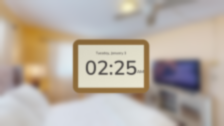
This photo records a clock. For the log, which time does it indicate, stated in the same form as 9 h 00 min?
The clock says 2 h 25 min
